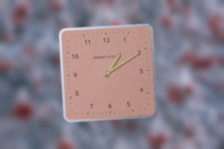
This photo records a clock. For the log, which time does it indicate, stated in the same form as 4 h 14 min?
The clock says 1 h 10 min
